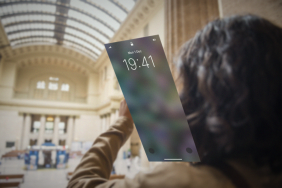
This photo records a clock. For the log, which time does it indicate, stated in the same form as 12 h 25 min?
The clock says 19 h 41 min
